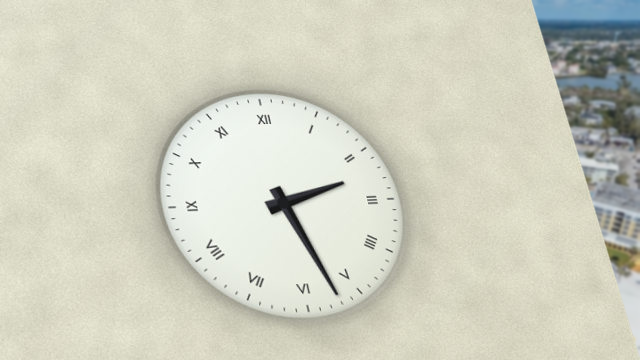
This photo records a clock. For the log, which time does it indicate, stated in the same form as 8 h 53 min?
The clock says 2 h 27 min
